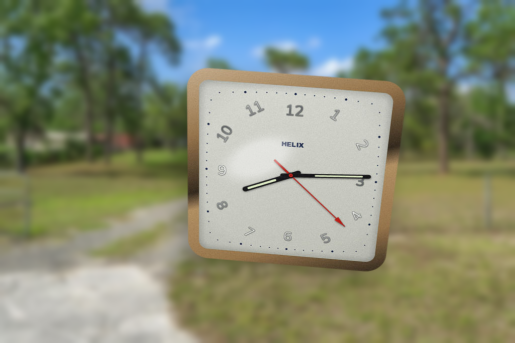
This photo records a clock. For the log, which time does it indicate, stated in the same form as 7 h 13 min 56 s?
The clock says 8 h 14 min 22 s
